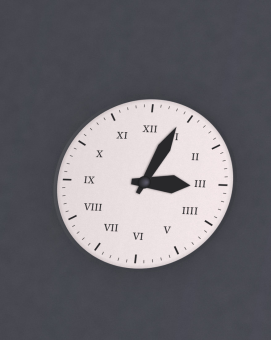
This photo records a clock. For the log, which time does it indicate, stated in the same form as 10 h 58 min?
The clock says 3 h 04 min
